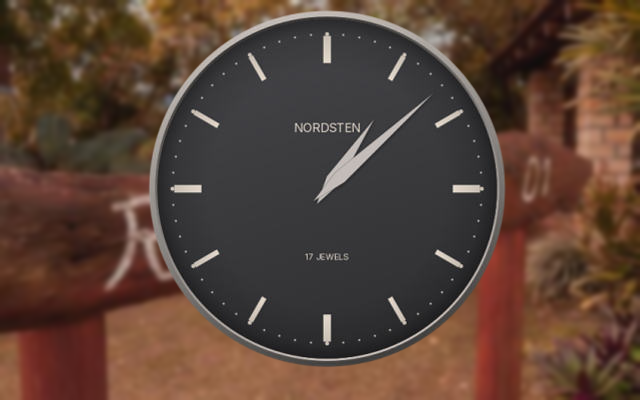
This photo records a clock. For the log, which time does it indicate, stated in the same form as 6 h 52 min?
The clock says 1 h 08 min
